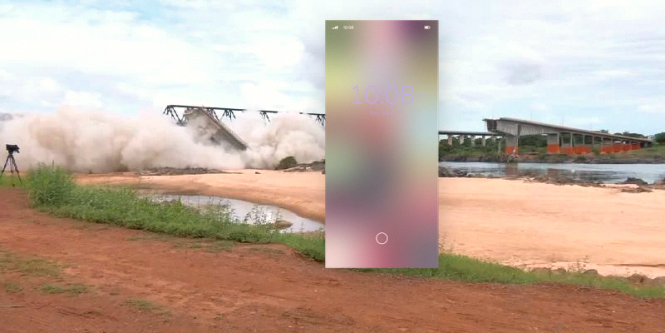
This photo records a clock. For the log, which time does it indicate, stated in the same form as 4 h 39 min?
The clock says 10 h 08 min
